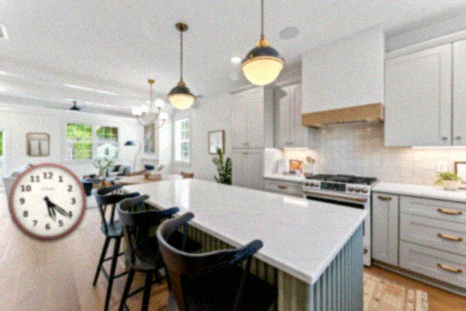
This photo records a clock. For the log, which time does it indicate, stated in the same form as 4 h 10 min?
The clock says 5 h 21 min
